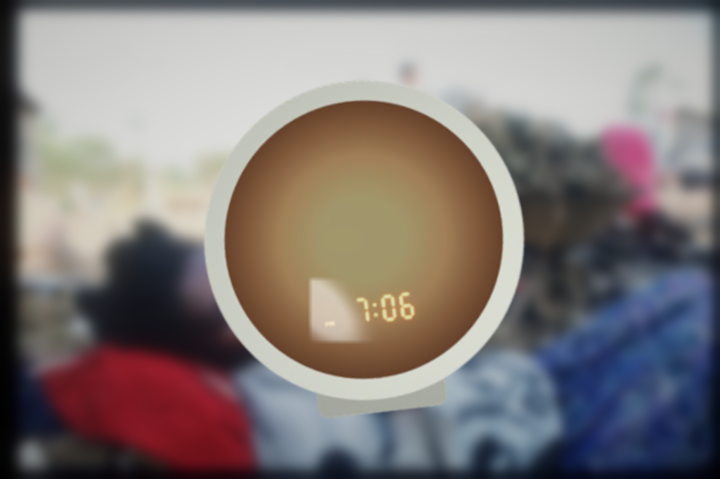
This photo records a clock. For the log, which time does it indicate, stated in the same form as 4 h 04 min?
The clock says 7 h 06 min
